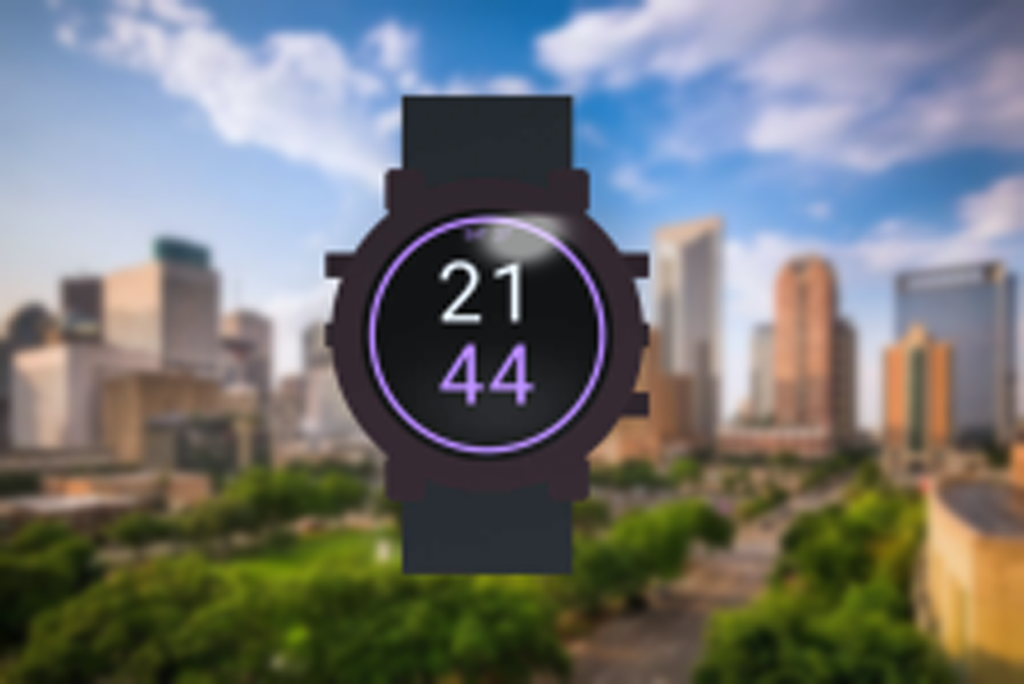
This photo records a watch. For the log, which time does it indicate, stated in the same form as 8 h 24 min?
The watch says 21 h 44 min
